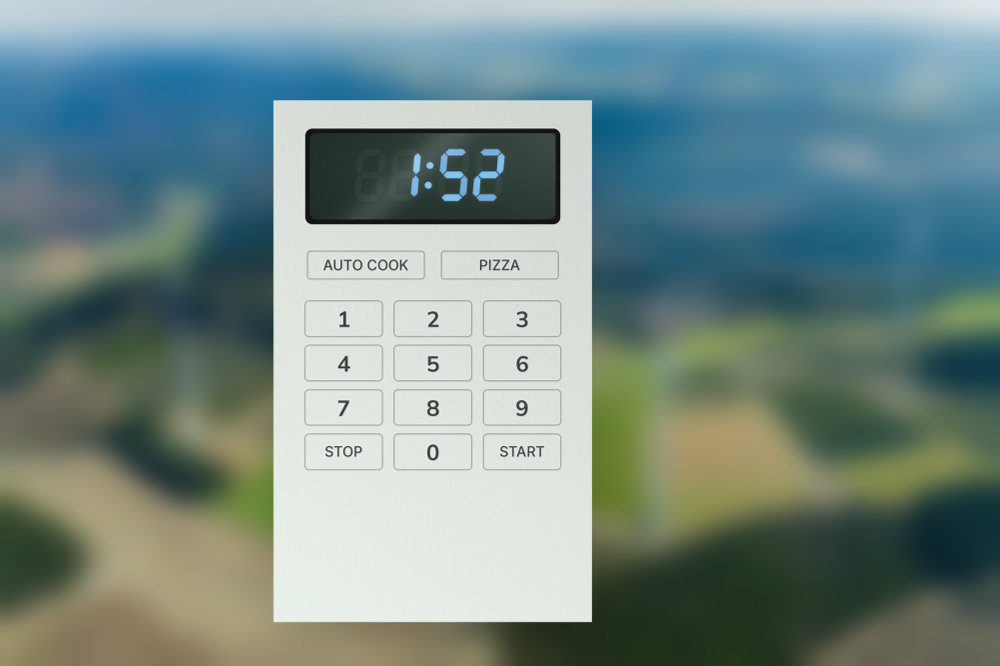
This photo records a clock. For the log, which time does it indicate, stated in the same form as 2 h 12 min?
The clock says 1 h 52 min
